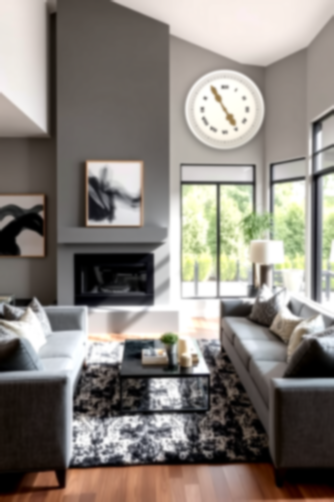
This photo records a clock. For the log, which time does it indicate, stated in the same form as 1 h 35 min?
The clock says 4 h 55 min
